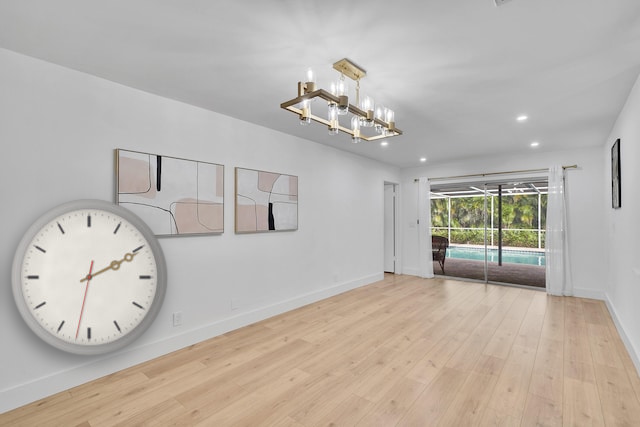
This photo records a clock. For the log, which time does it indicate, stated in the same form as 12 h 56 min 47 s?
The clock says 2 h 10 min 32 s
